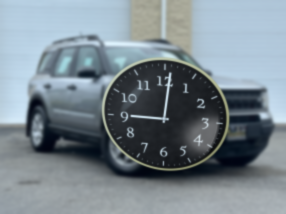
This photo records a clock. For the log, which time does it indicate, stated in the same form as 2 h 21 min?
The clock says 9 h 01 min
